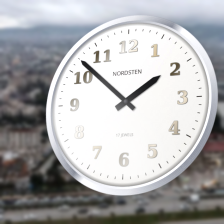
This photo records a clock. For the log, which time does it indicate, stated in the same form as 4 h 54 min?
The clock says 1 h 52 min
